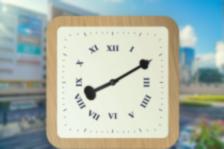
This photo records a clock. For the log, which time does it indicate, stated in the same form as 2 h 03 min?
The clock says 8 h 10 min
